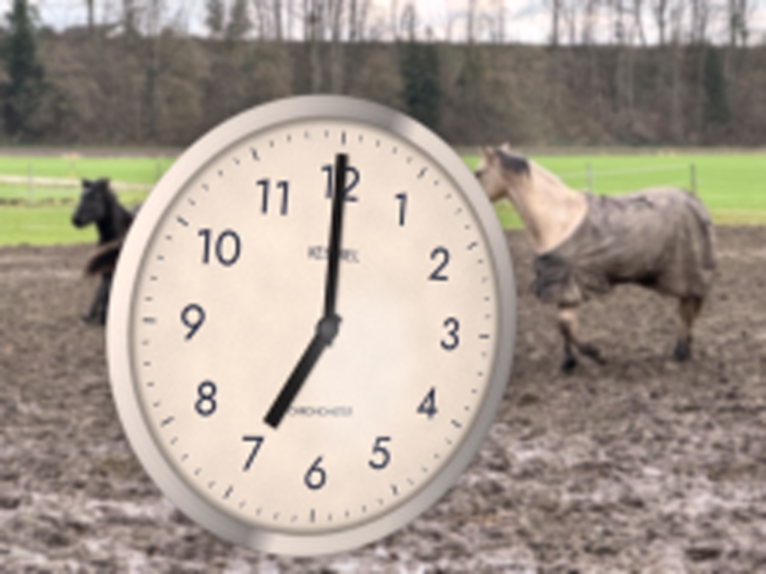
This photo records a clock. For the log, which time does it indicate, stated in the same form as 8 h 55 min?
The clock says 7 h 00 min
